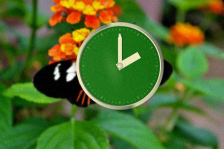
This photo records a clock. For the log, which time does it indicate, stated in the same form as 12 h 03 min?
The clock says 2 h 00 min
